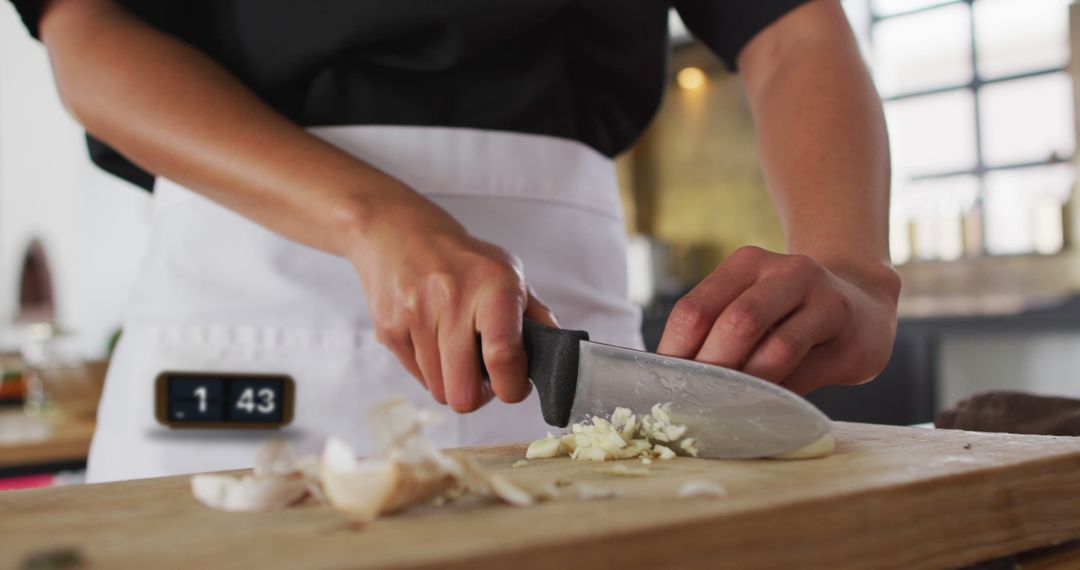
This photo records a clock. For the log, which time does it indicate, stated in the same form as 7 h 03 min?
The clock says 1 h 43 min
